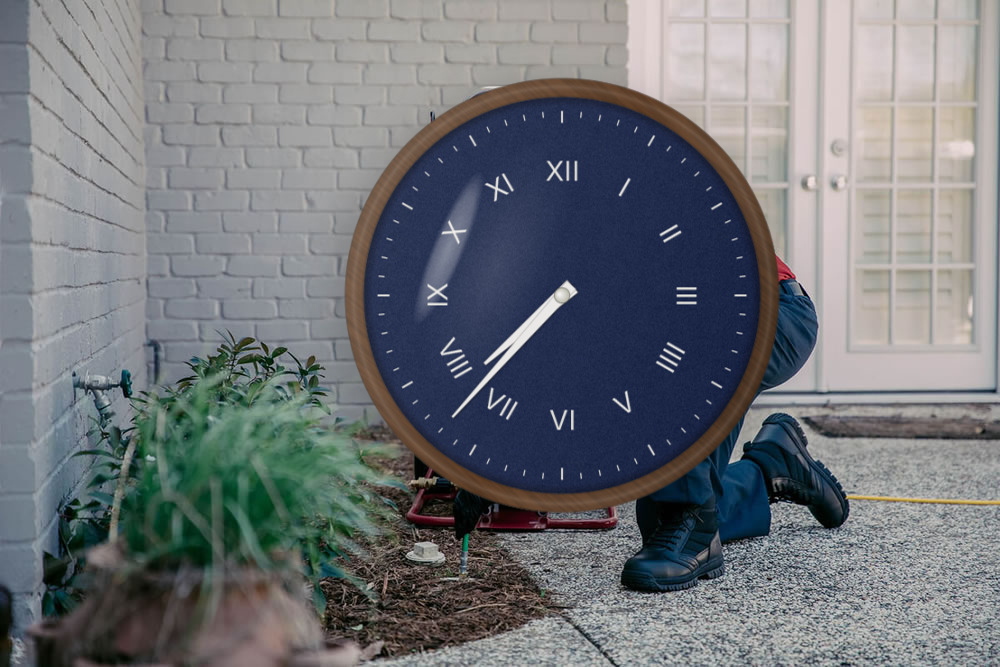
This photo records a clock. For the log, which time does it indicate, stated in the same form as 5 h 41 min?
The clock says 7 h 37 min
